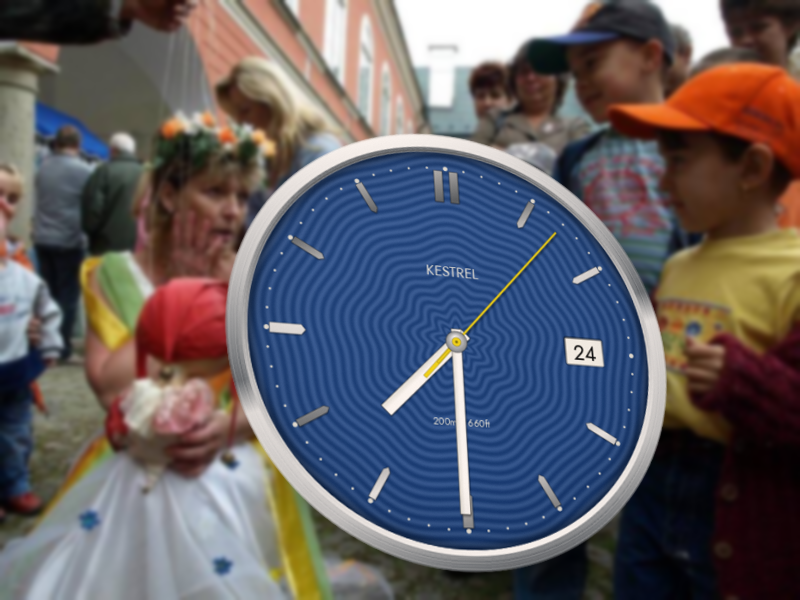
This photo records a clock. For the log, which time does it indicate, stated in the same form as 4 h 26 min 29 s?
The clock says 7 h 30 min 07 s
